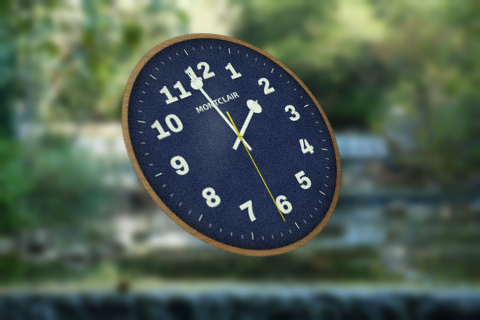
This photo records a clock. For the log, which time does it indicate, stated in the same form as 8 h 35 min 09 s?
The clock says 1 h 58 min 31 s
